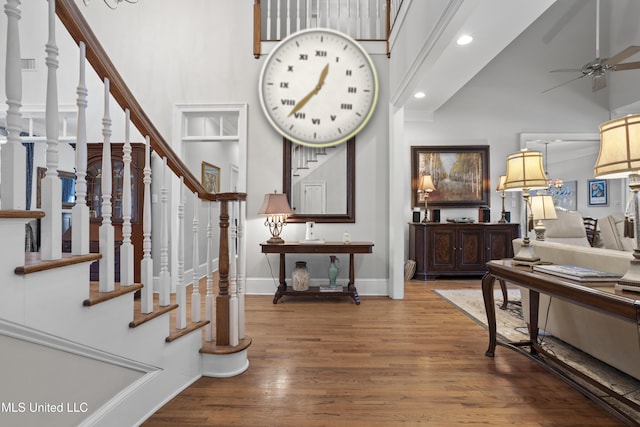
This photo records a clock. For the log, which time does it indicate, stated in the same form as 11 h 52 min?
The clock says 12 h 37 min
